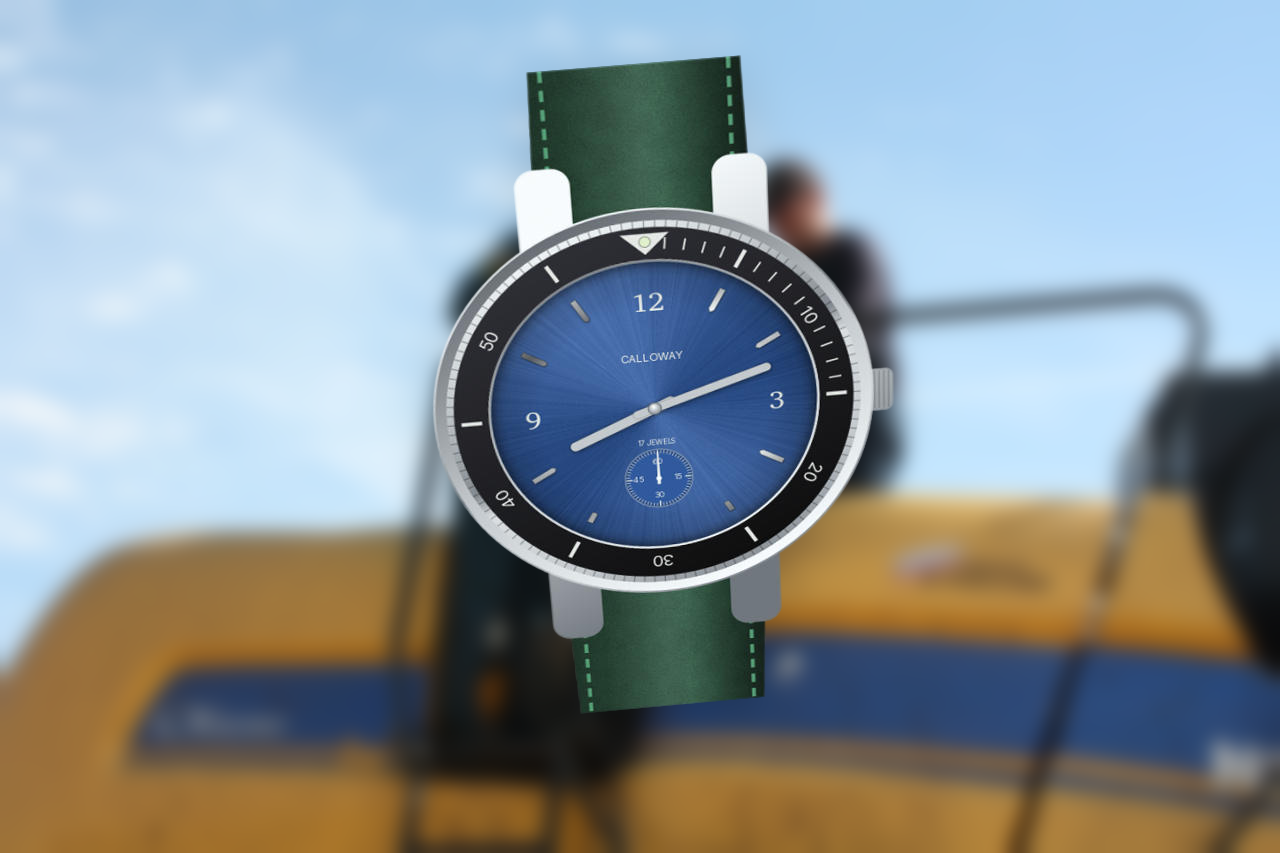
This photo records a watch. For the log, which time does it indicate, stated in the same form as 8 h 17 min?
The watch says 8 h 12 min
